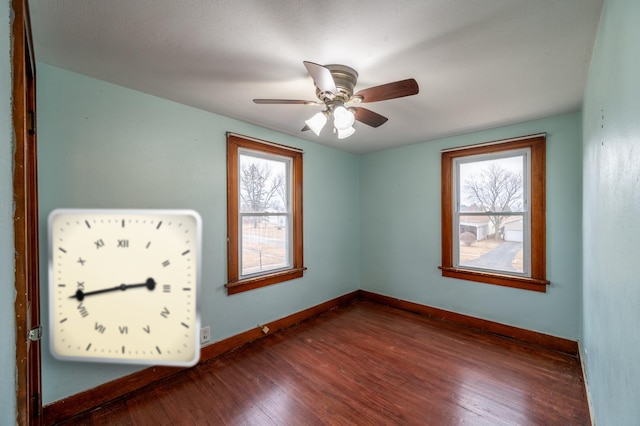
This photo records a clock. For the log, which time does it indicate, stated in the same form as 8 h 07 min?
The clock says 2 h 43 min
